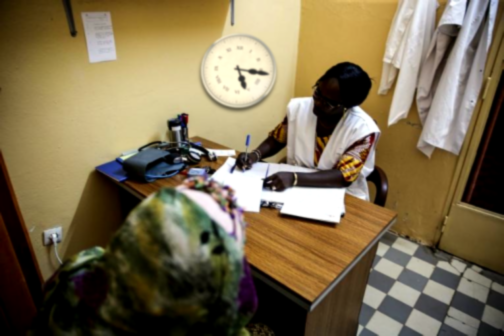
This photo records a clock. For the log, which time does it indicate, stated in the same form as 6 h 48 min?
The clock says 5 h 16 min
